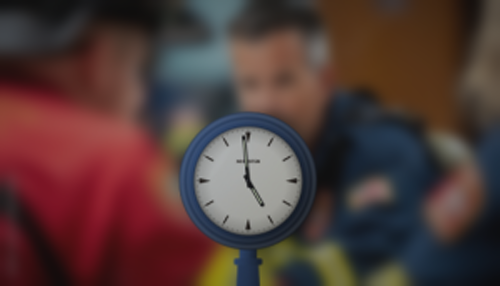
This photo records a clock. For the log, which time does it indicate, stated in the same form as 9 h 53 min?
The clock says 4 h 59 min
